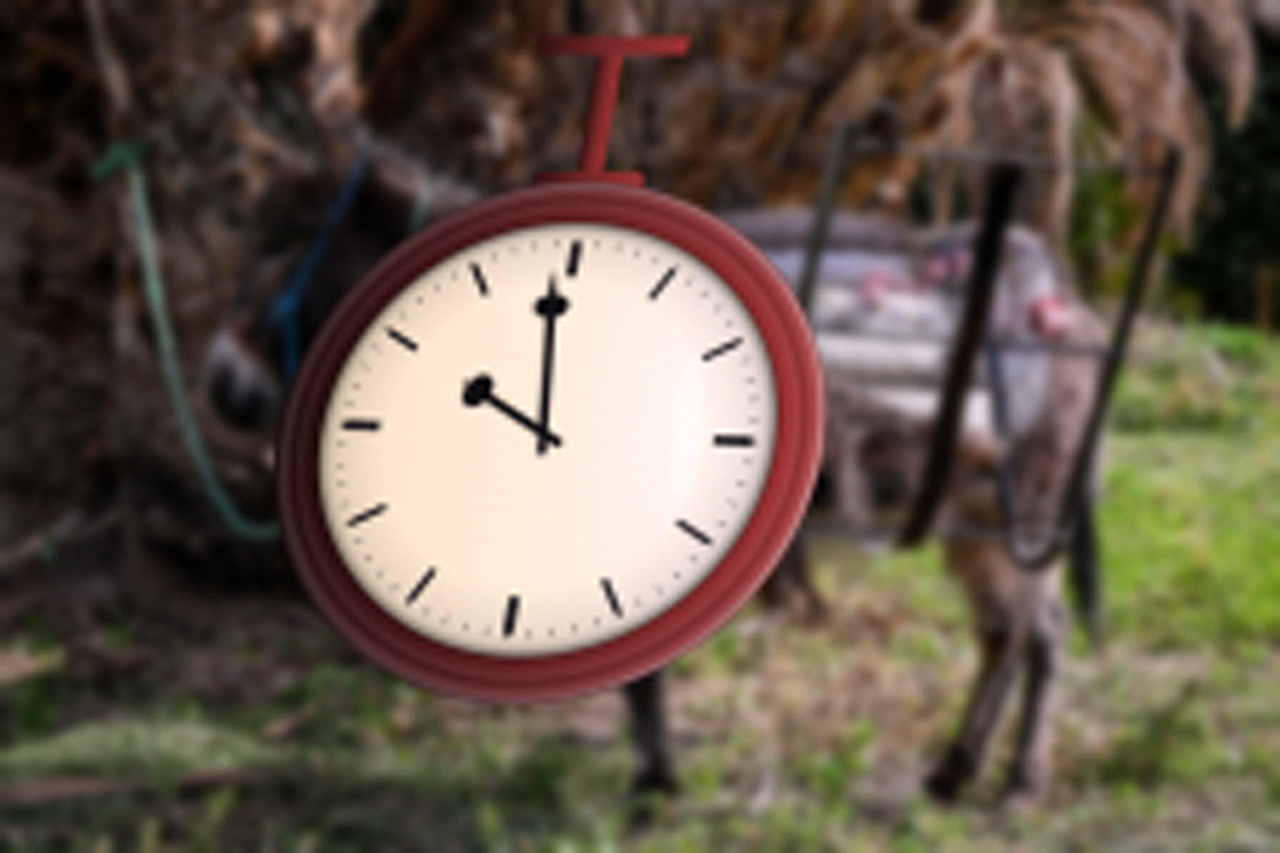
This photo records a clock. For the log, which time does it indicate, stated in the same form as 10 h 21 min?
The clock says 9 h 59 min
